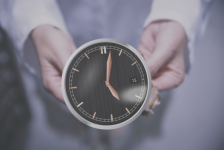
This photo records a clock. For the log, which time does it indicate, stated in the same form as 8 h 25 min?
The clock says 5 h 02 min
